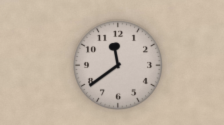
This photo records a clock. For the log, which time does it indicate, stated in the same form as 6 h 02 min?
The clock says 11 h 39 min
